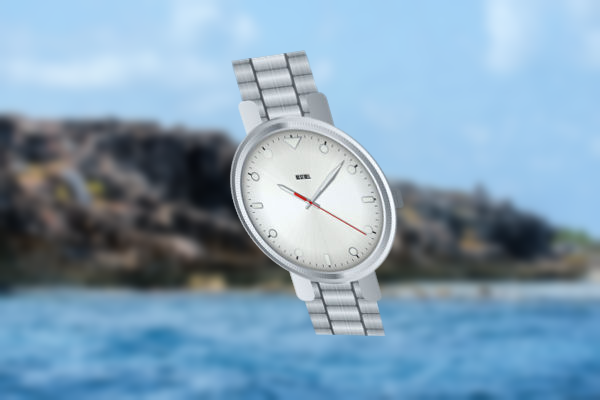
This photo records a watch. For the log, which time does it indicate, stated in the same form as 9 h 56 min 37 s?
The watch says 10 h 08 min 21 s
